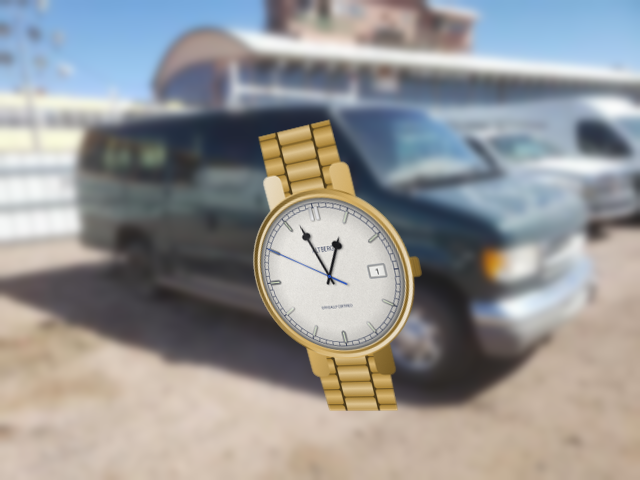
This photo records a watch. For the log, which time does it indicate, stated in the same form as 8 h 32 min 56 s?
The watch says 12 h 56 min 50 s
